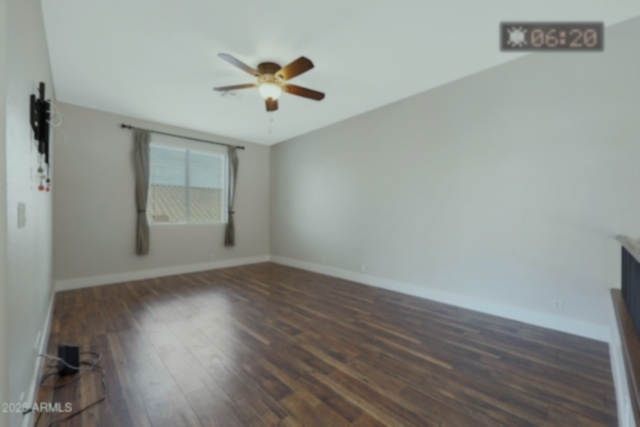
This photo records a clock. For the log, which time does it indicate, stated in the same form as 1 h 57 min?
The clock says 6 h 20 min
